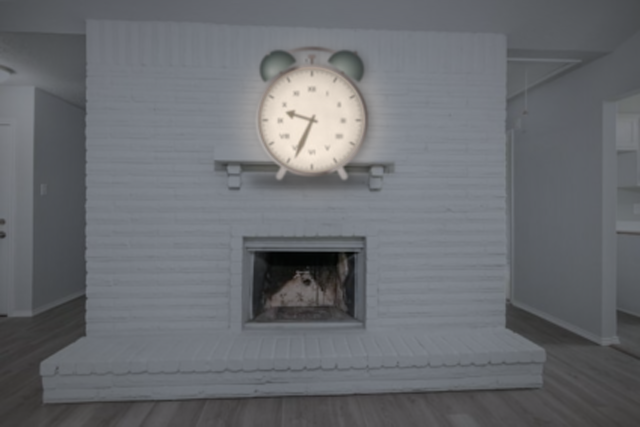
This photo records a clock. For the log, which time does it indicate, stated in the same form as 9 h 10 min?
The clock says 9 h 34 min
